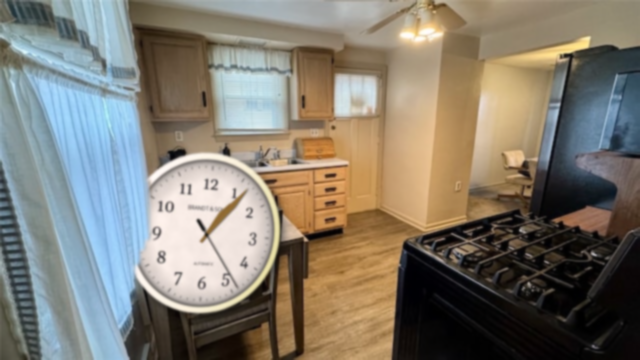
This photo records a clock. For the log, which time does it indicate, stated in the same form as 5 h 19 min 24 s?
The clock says 1 h 06 min 24 s
